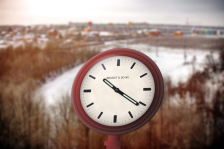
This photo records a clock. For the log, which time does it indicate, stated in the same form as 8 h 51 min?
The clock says 10 h 21 min
